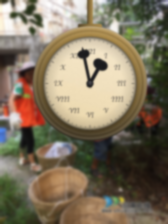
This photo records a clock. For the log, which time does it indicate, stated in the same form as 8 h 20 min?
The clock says 12 h 58 min
